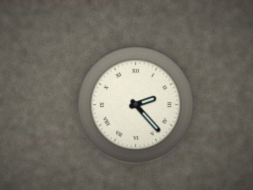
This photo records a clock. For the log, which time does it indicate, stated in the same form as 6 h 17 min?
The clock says 2 h 23 min
